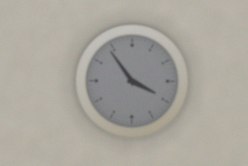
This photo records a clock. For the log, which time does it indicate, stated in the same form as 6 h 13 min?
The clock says 3 h 54 min
